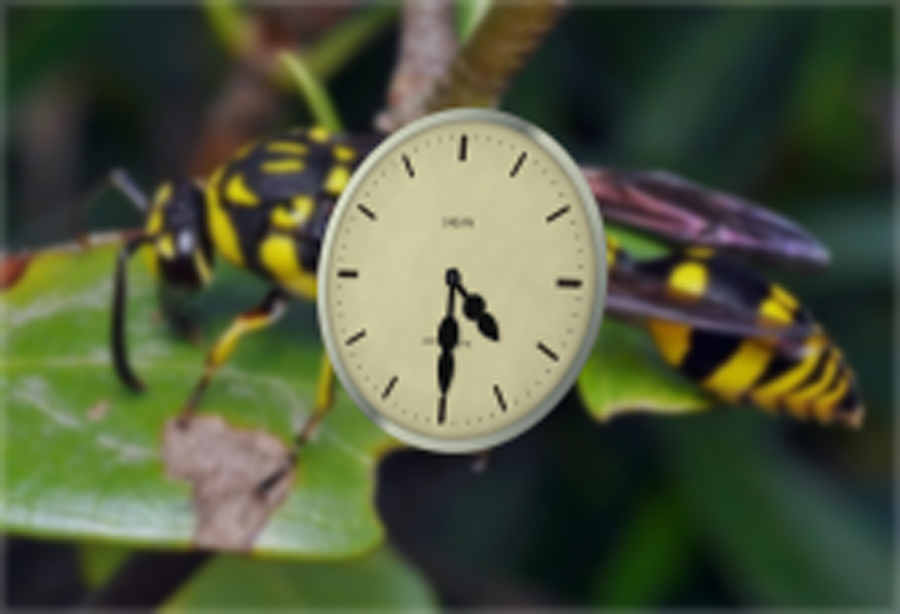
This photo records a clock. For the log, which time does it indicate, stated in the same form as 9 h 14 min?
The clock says 4 h 30 min
